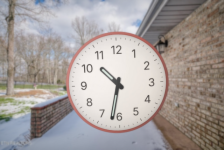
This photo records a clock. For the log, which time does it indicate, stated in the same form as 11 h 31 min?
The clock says 10 h 32 min
